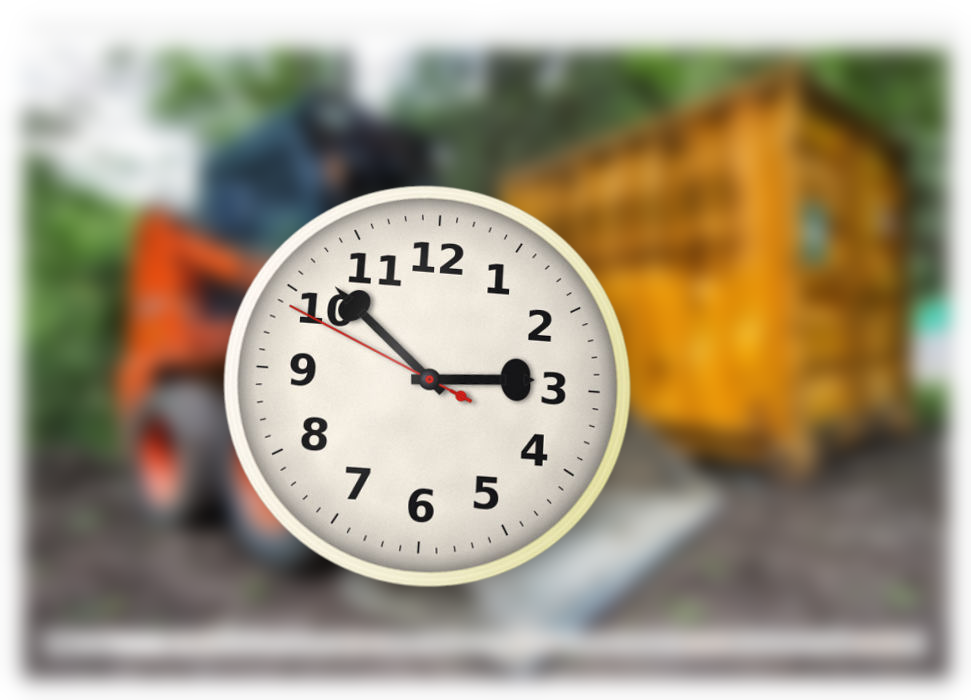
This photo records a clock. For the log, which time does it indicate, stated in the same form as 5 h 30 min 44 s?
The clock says 2 h 51 min 49 s
